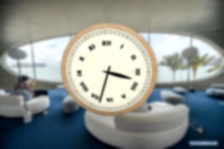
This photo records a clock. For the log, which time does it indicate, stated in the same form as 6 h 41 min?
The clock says 3 h 33 min
